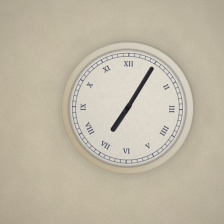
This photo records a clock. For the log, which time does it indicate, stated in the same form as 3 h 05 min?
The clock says 7 h 05 min
